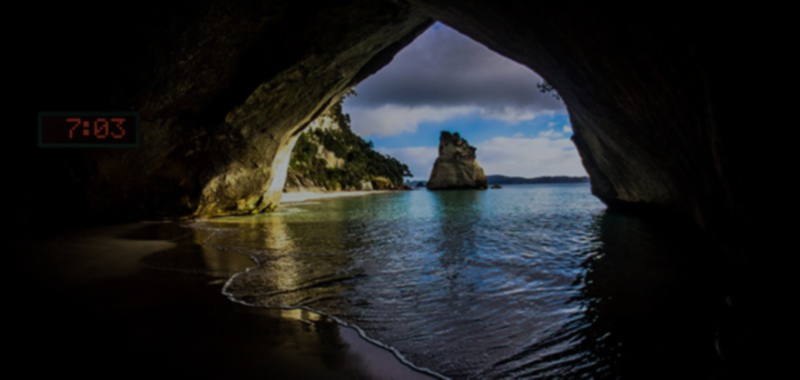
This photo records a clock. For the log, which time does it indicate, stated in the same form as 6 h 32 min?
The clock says 7 h 03 min
